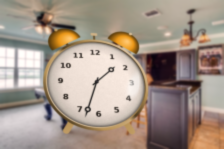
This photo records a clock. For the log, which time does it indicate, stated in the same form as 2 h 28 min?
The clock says 1 h 33 min
